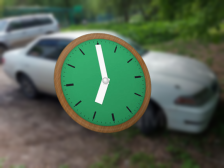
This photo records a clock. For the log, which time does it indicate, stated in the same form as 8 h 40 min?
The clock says 7 h 00 min
